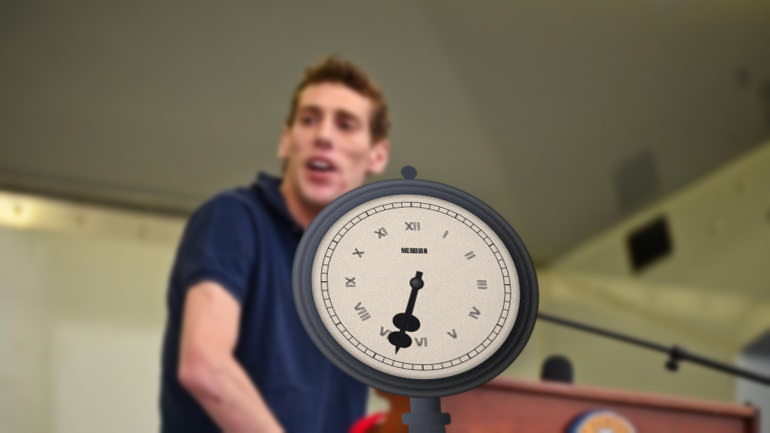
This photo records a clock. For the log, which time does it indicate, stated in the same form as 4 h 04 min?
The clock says 6 h 33 min
